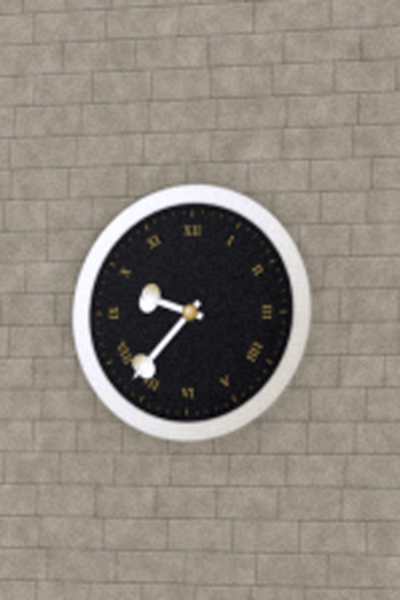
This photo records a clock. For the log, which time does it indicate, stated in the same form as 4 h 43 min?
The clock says 9 h 37 min
